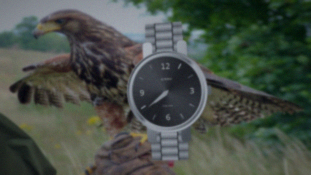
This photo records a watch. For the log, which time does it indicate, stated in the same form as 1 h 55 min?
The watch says 7 h 39 min
